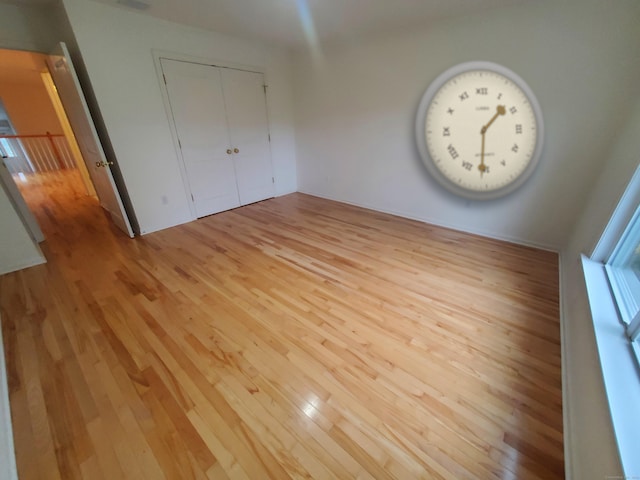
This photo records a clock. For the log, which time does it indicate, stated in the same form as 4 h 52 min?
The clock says 1 h 31 min
